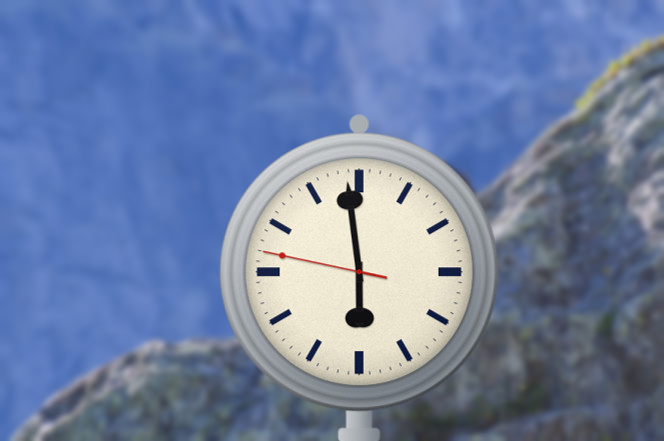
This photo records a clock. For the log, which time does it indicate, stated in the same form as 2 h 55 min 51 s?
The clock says 5 h 58 min 47 s
